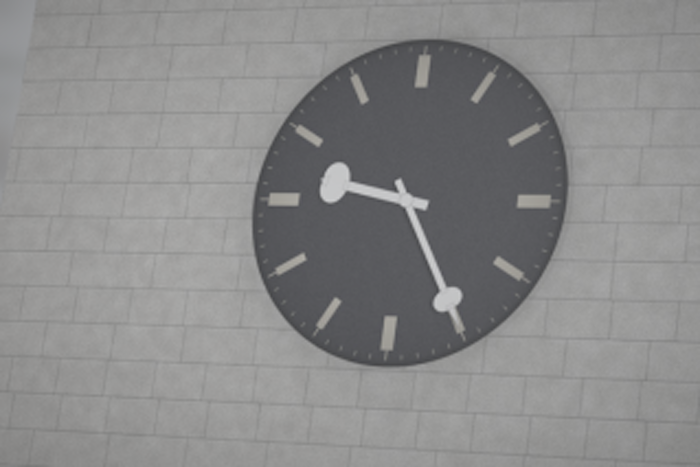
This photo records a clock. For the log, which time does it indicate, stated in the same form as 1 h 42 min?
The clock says 9 h 25 min
